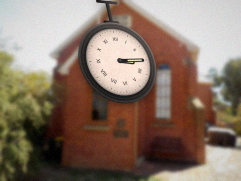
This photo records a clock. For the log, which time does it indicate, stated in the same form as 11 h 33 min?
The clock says 3 h 15 min
